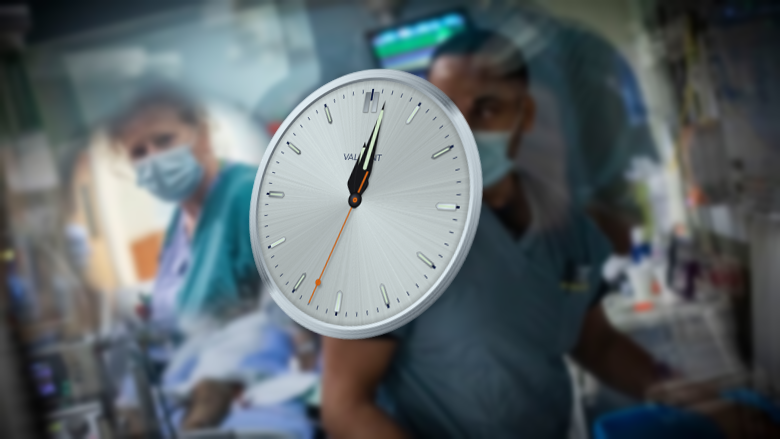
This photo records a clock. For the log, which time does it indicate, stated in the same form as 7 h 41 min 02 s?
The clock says 12 h 01 min 33 s
